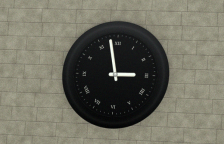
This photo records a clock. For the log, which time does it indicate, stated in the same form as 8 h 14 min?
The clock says 2 h 58 min
